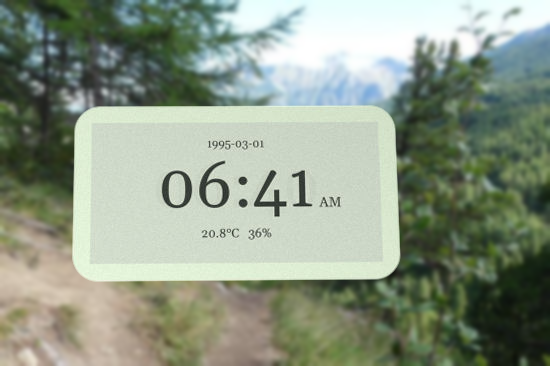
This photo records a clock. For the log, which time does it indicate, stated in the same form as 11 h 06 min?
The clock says 6 h 41 min
